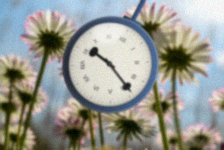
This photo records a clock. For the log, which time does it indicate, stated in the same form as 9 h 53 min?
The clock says 9 h 19 min
